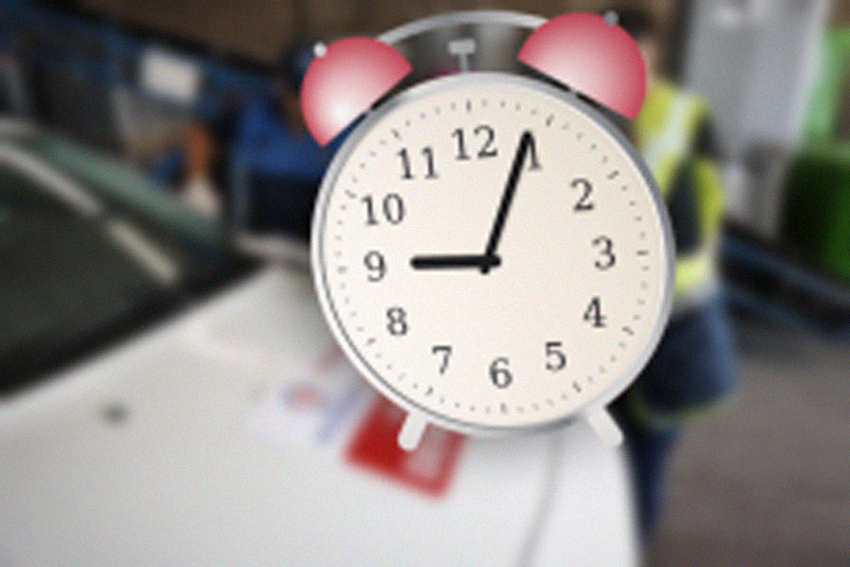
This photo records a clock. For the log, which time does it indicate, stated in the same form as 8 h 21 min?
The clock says 9 h 04 min
